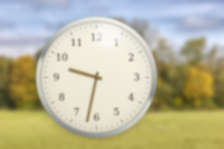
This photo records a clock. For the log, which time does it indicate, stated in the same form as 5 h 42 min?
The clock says 9 h 32 min
